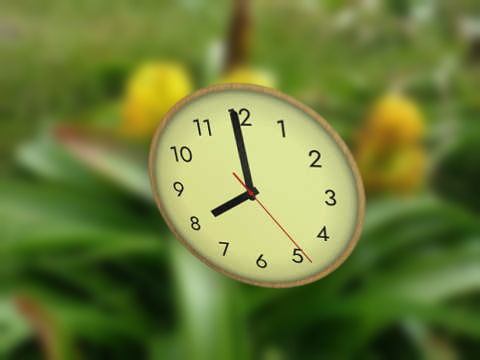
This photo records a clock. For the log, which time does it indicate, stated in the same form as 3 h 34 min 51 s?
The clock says 7 h 59 min 24 s
